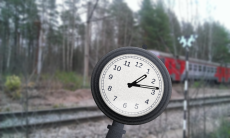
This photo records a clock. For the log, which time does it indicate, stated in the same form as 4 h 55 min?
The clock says 1 h 13 min
